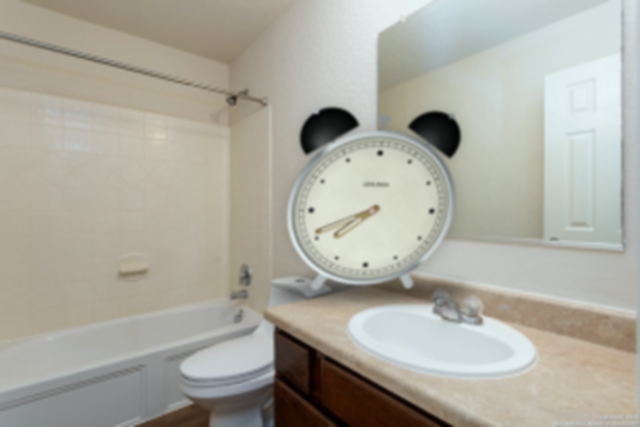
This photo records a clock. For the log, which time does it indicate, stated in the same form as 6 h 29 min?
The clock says 7 h 41 min
